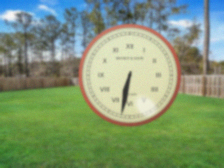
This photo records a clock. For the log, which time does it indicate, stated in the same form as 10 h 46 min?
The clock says 6 h 32 min
